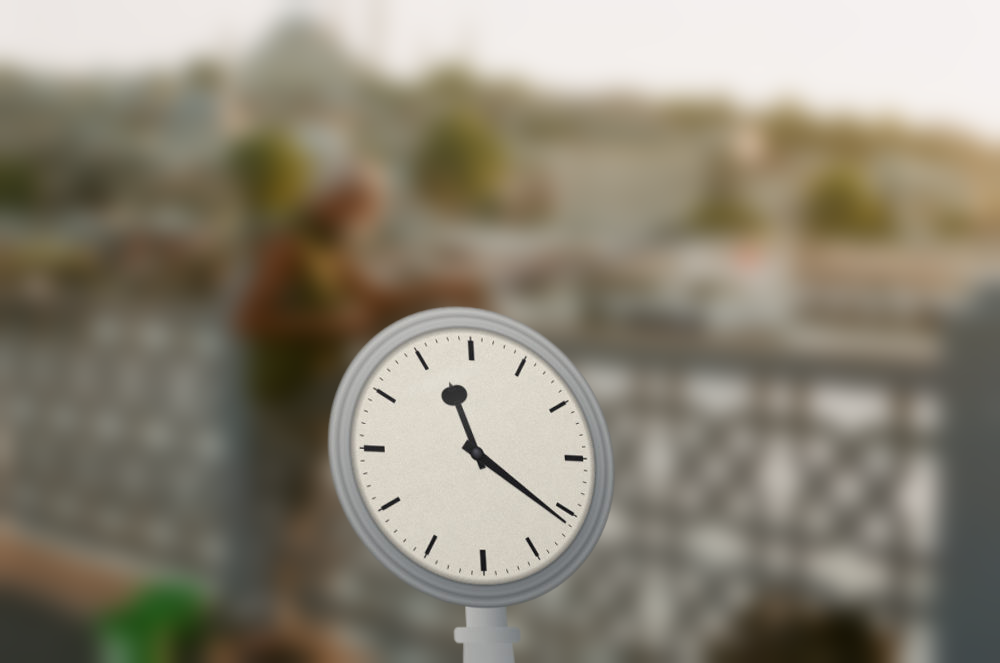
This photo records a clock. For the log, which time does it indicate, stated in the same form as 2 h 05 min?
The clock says 11 h 21 min
